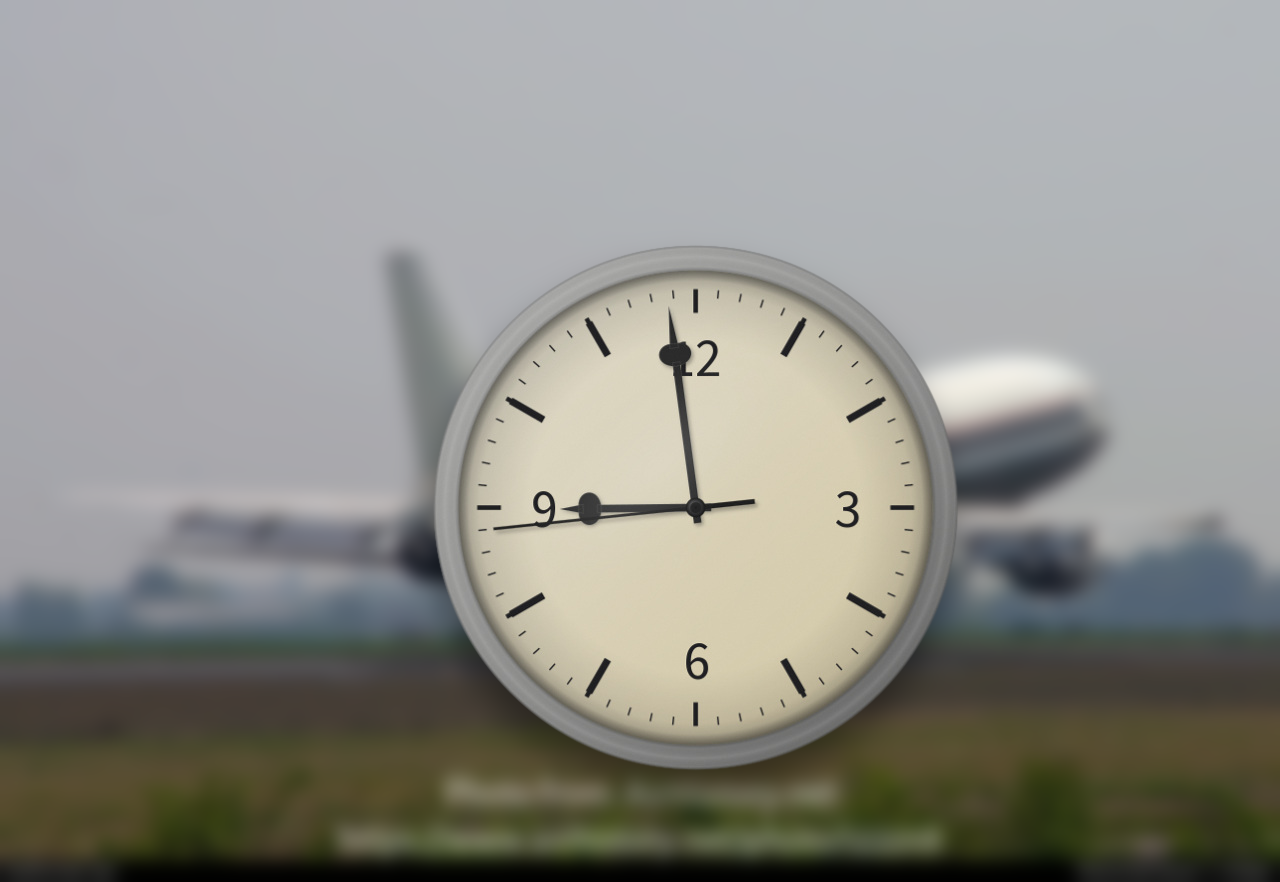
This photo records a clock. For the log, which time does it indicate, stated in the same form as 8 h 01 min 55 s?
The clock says 8 h 58 min 44 s
